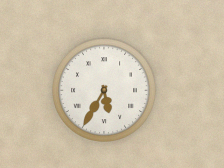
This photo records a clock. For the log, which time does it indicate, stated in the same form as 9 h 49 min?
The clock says 5 h 35 min
